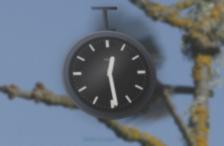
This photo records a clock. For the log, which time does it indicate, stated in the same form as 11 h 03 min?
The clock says 12 h 29 min
